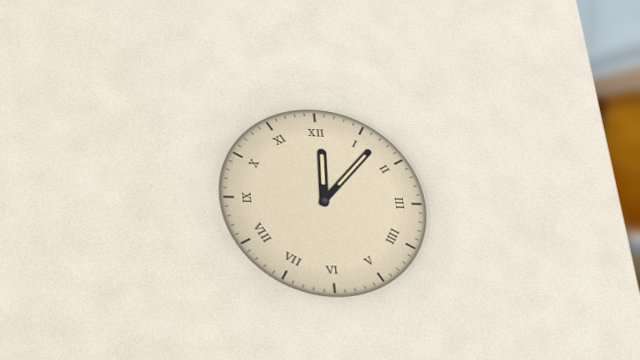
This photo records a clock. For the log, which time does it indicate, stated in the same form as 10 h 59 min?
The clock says 12 h 07 min
